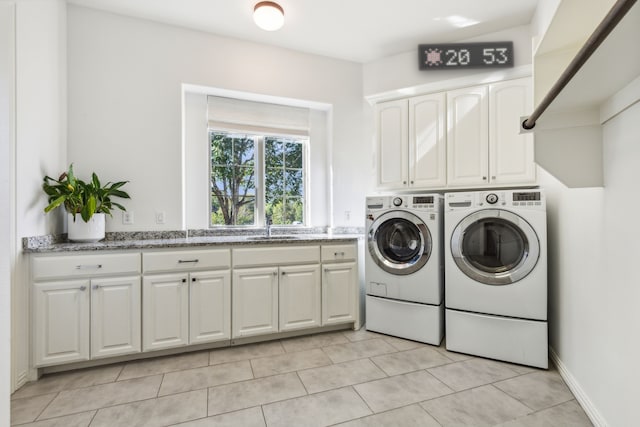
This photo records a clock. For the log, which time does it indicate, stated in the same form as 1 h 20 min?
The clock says 20 h 53 min
